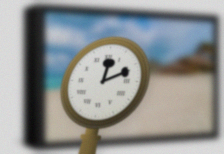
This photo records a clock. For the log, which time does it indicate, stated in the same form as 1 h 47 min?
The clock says 12 h 11 min
